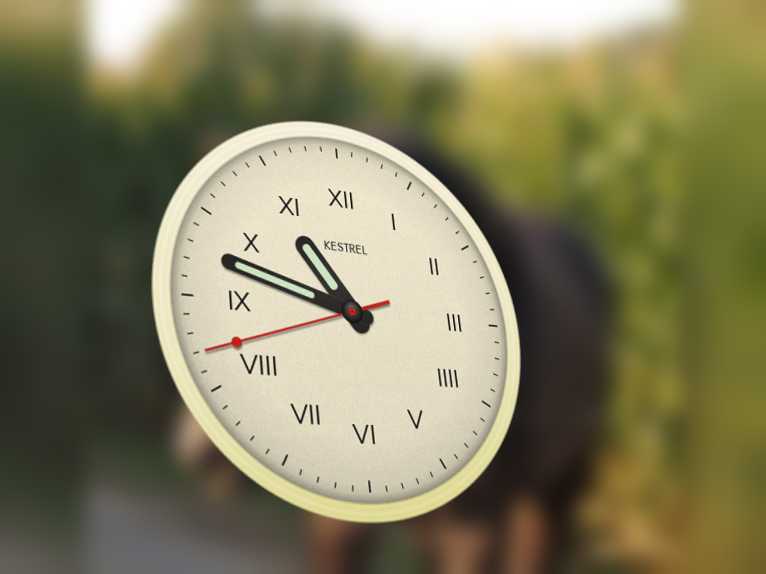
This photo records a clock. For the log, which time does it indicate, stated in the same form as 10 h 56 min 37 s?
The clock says 10 h 47 min 42 s
